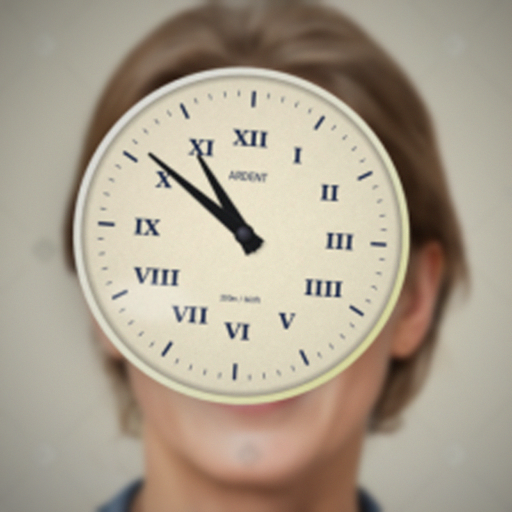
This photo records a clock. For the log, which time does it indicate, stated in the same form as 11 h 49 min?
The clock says 10 h 51 min
